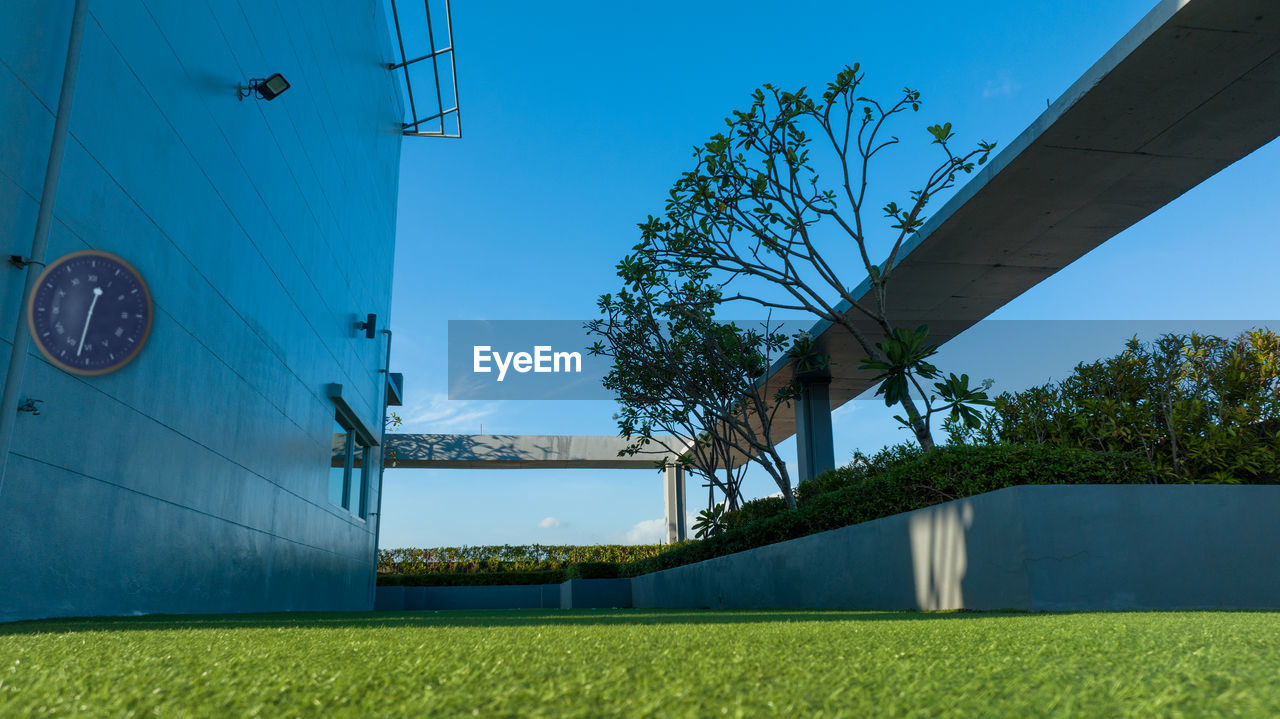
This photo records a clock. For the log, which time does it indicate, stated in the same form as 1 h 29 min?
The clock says 12 h 32 min
